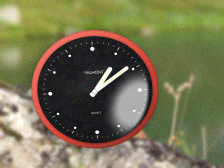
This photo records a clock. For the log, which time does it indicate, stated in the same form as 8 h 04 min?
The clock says 1 h 09 min
